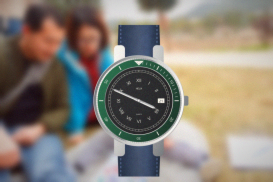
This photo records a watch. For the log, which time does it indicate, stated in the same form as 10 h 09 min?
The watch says 3 h 49 min
